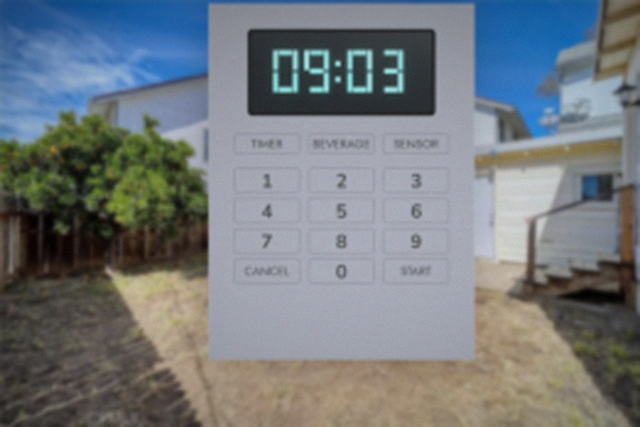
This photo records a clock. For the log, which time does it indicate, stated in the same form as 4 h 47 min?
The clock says 9 h 03 min
